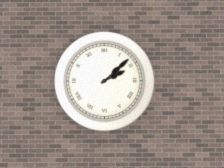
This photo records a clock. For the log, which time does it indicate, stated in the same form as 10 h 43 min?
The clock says 2 h 08 min
